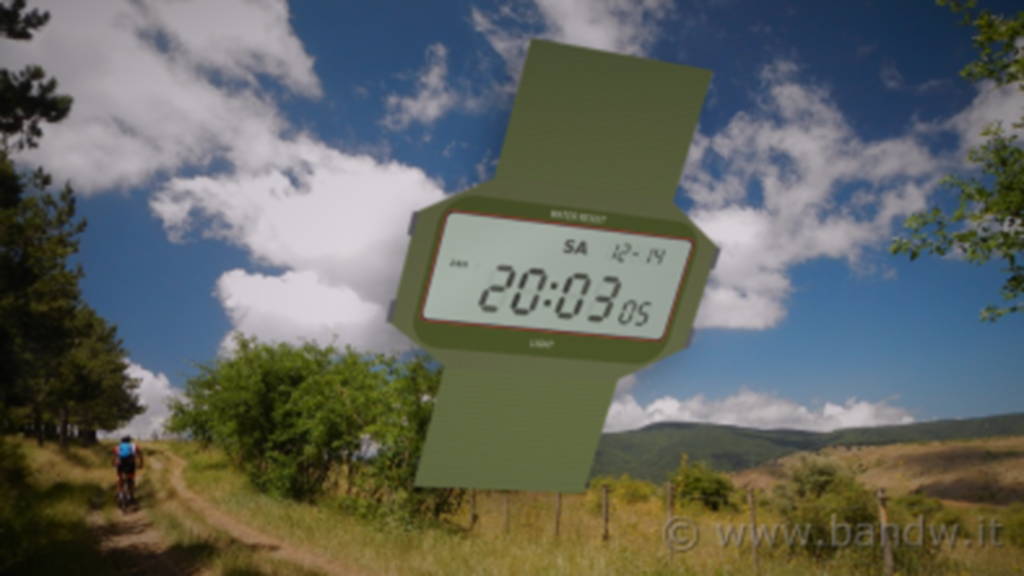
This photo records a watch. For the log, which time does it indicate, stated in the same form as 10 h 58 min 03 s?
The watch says 20 h 03 min 05 s
